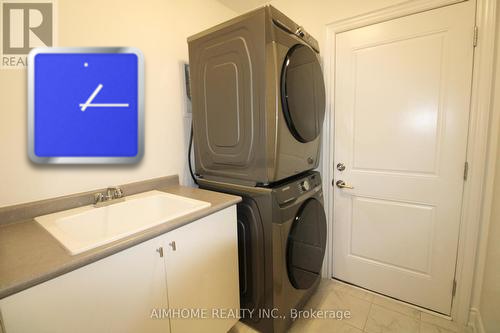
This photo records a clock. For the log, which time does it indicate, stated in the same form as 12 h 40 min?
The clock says 1 h 15 min
